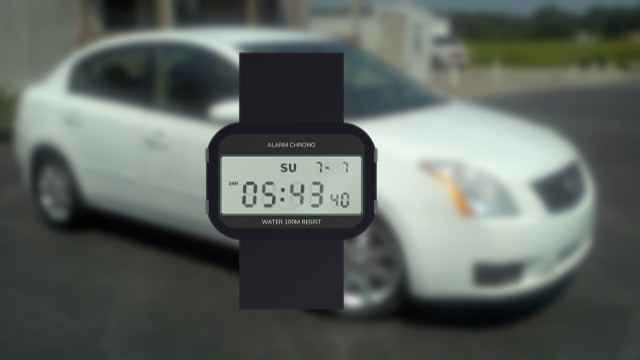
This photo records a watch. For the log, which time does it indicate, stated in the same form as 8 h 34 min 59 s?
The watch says 5 h 43 min 40 s
